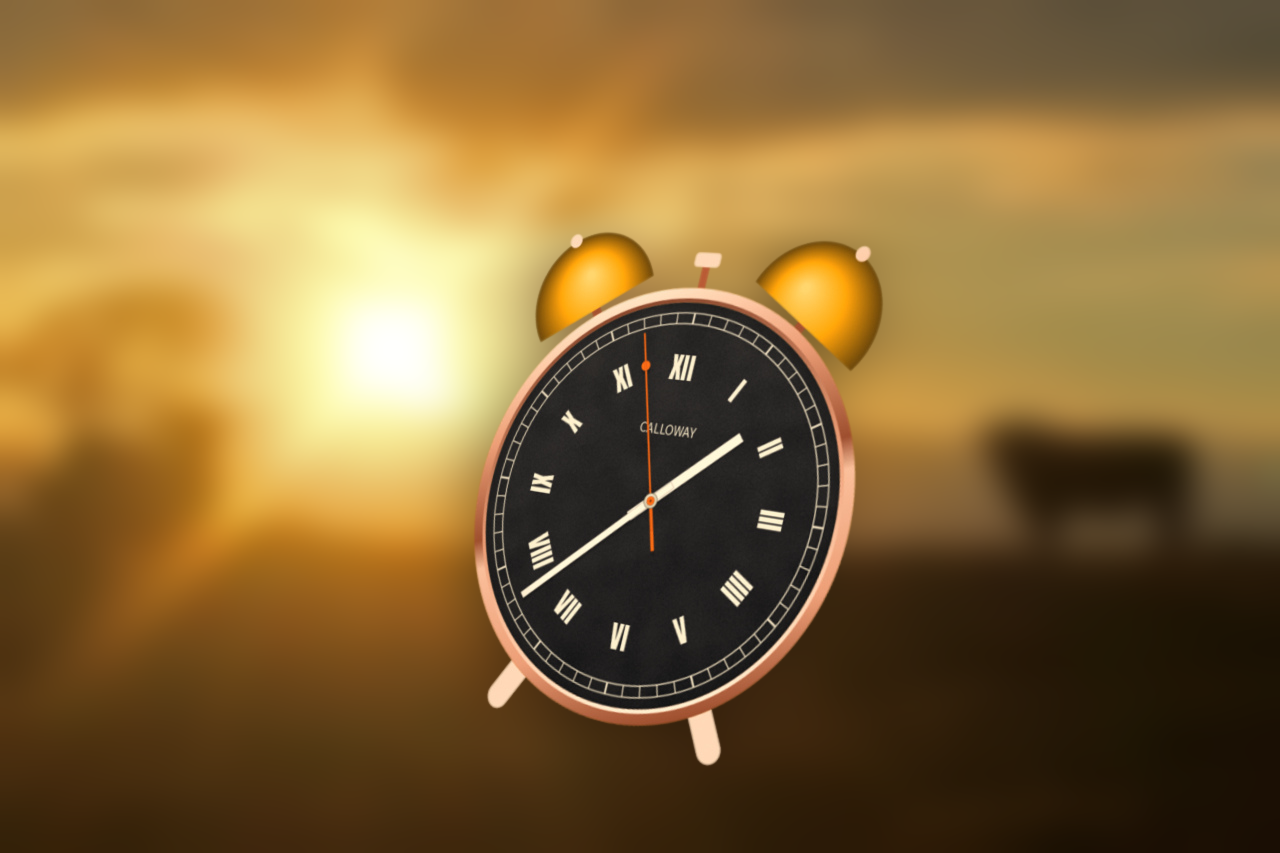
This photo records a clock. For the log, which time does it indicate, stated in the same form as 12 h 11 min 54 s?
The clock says 1 h 37 min 57 s
